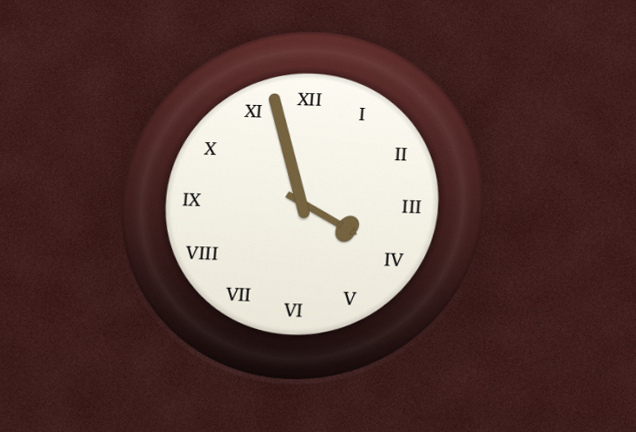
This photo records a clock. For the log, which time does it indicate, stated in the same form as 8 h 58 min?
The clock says 3 h 57 min
